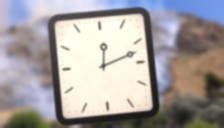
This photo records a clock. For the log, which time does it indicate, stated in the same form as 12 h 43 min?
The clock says 12 h 12 min
